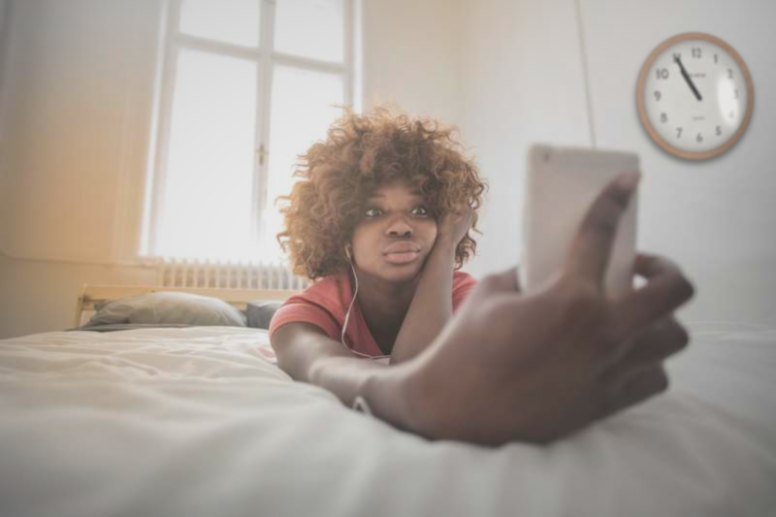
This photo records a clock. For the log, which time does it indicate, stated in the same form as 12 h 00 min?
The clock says 10 h 55 min
